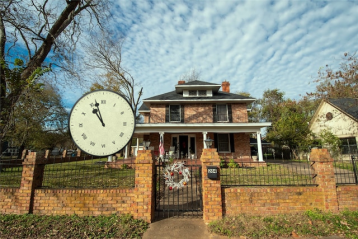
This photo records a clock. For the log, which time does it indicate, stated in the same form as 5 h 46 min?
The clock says 10 h 57 min
